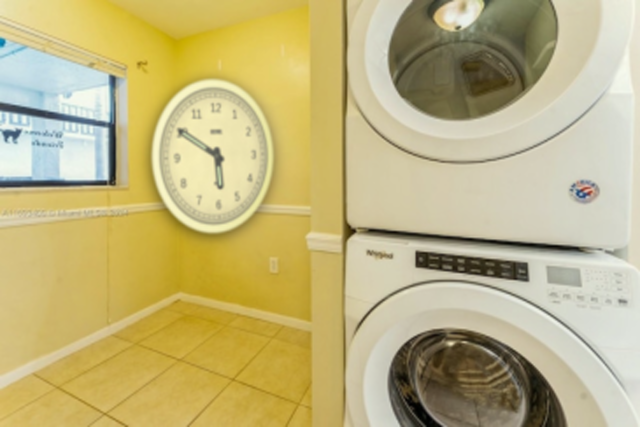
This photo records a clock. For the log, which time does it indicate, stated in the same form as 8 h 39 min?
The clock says 5 h 50 min
